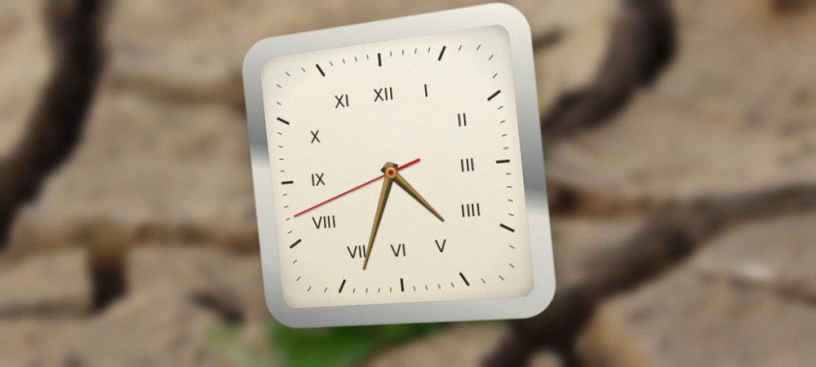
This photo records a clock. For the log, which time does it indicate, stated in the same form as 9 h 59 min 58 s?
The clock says 4 h 33 min 42 s
